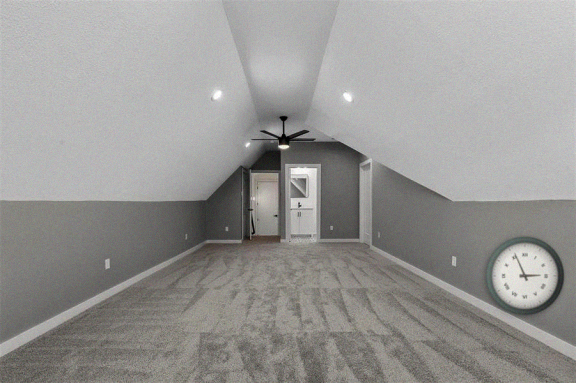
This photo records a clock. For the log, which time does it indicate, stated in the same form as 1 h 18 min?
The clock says 2 h 56 min
